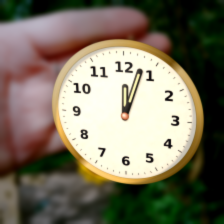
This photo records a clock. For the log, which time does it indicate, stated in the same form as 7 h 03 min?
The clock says 12 h 03 min
